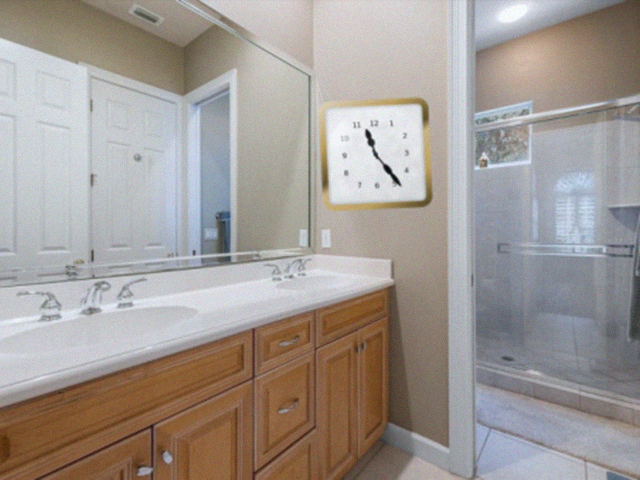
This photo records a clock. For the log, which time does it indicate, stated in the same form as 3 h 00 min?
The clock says 11 h 24 min
